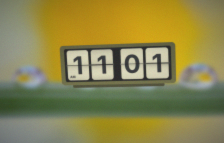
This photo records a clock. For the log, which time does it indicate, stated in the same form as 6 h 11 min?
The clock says 11 h 01 min
